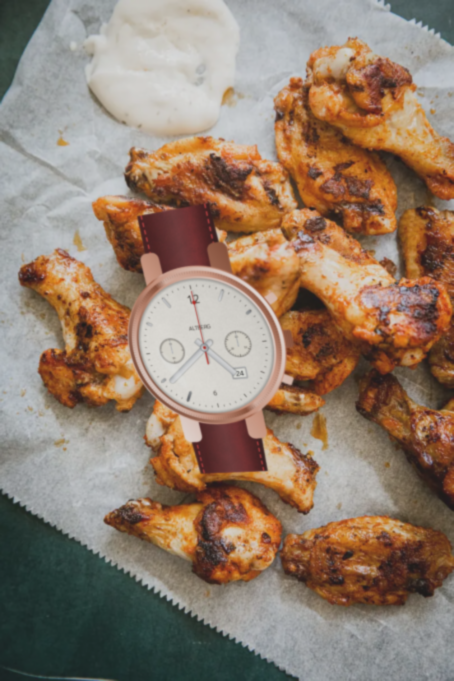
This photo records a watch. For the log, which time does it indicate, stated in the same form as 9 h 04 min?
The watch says 4 h 39 min
